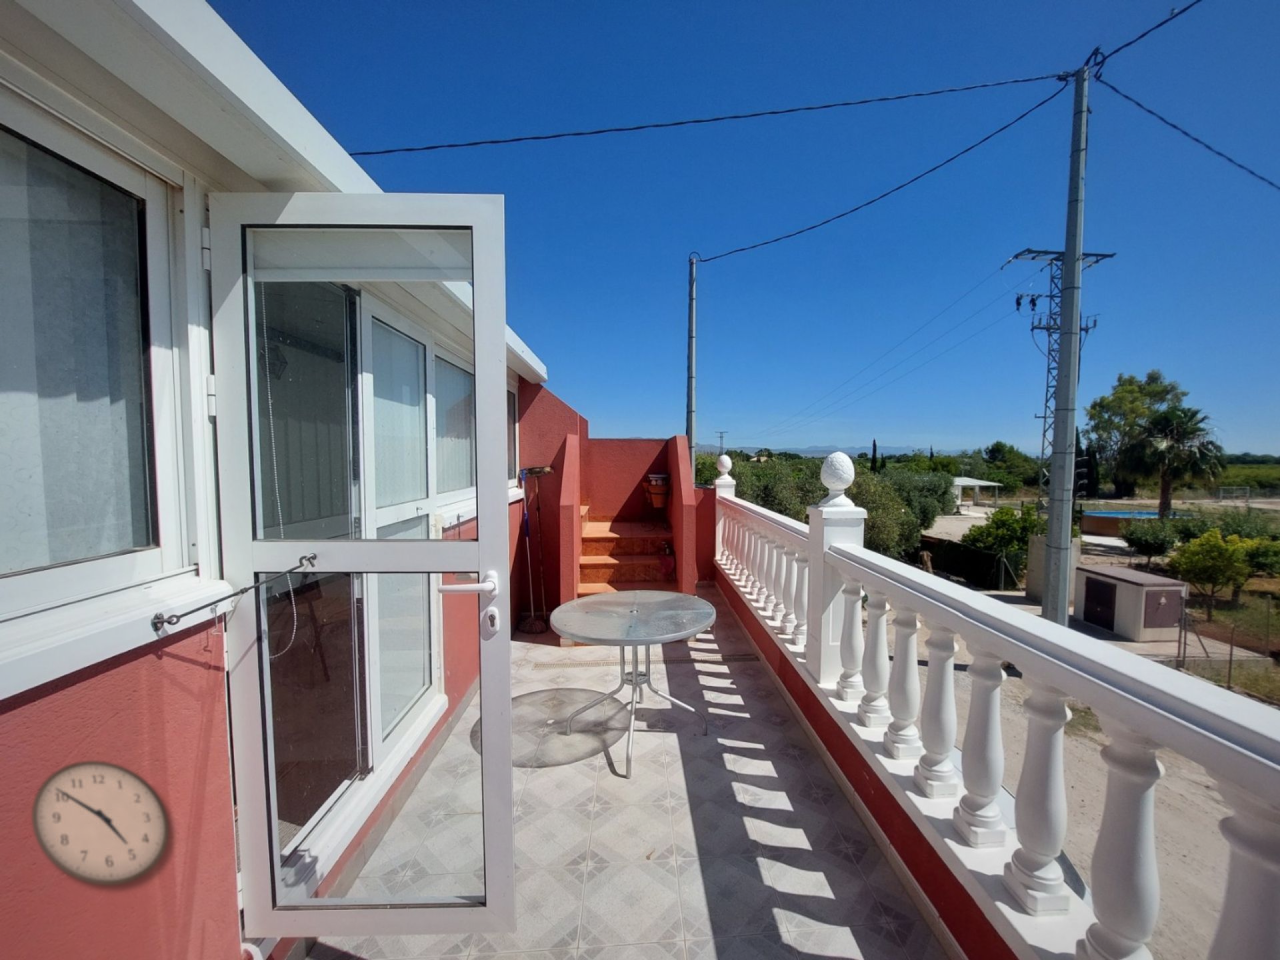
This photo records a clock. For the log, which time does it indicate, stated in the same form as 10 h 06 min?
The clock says 4 h 51 min
